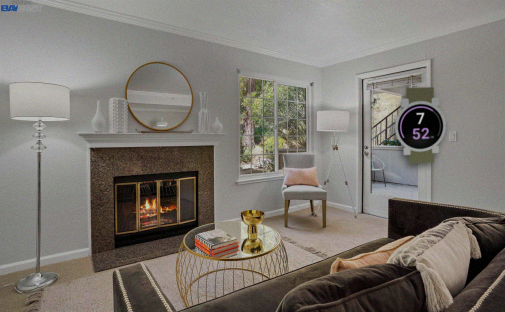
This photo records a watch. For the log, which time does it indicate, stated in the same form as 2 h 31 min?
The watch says 7 h 52 min
